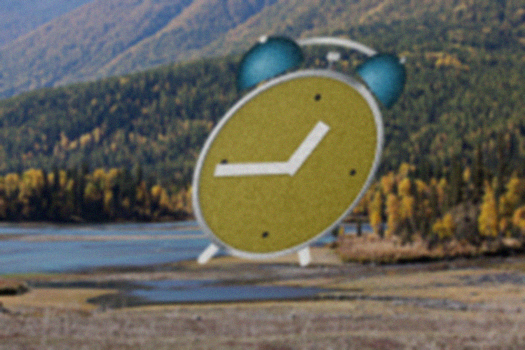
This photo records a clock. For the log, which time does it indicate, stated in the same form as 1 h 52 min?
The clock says 12 h 44 min
